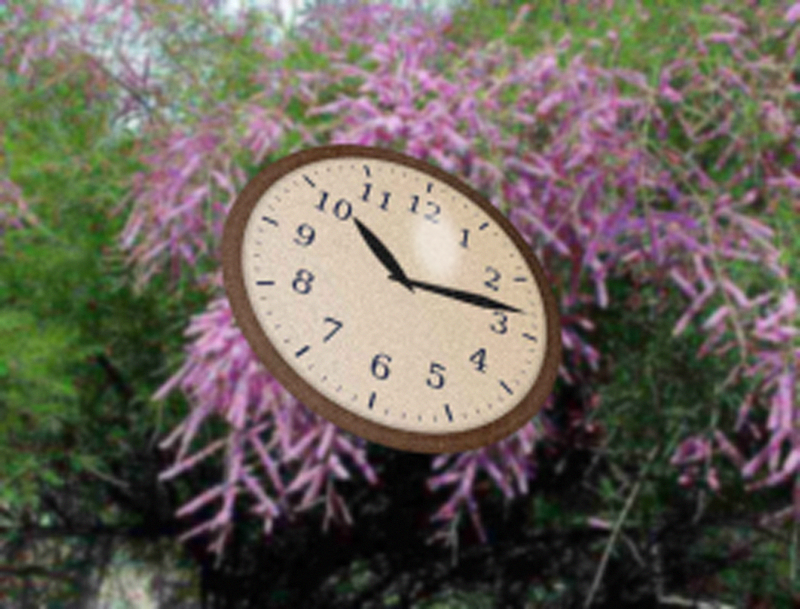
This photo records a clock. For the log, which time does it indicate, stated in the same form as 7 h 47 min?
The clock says 10 h 13 min
